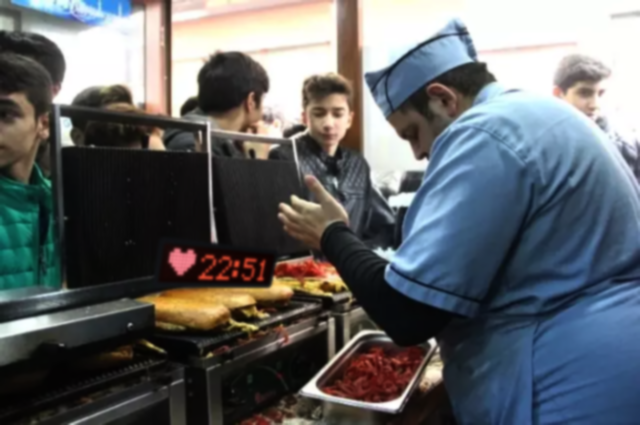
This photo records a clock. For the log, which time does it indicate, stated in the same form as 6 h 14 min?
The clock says 22 h 51 min
